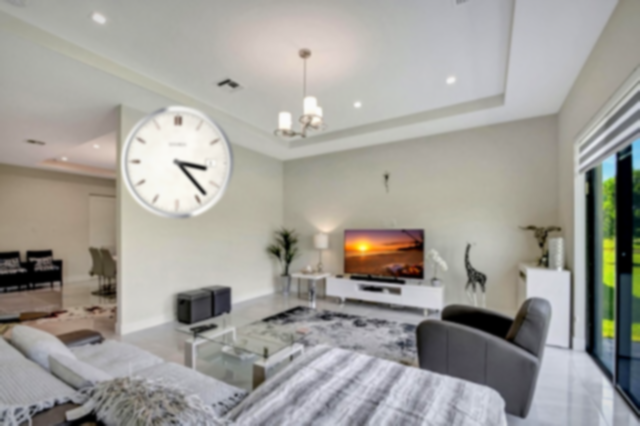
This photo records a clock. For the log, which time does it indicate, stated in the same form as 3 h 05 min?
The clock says 3 h 23 min
